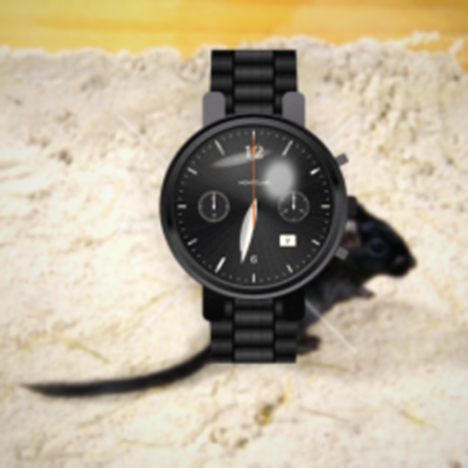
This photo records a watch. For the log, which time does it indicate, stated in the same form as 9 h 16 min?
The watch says 6 h 32 min
